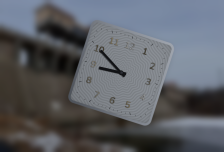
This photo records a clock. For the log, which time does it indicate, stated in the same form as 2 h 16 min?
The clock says 8 h 50 min
